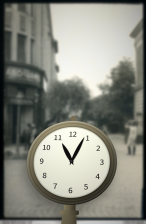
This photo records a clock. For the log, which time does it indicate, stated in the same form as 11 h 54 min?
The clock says 11 h 04 min
